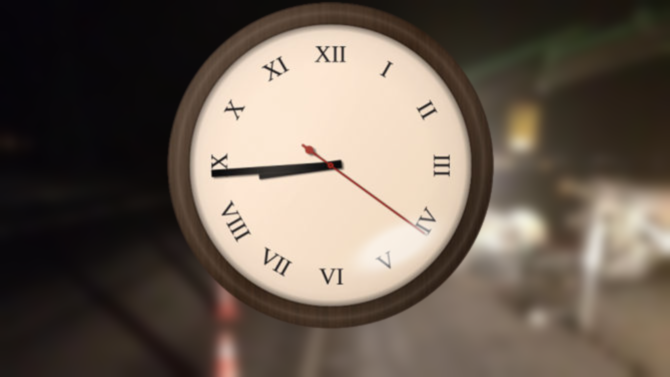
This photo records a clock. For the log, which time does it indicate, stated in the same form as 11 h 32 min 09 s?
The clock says 8 h 44 min 21 s
